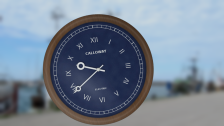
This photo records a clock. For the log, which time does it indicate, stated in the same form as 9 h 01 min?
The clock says 9 h 39 min
